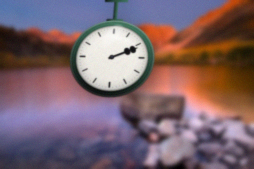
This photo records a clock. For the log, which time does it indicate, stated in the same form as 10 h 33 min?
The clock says 2 h 11 min
